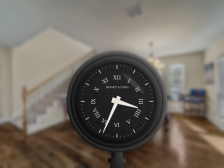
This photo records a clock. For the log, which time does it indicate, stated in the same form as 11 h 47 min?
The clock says 3 h 34 min
